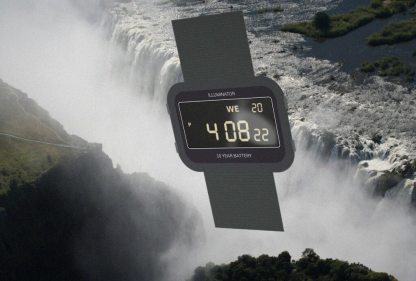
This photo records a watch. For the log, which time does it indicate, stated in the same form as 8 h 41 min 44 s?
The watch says 4 h 08 min 22 s
